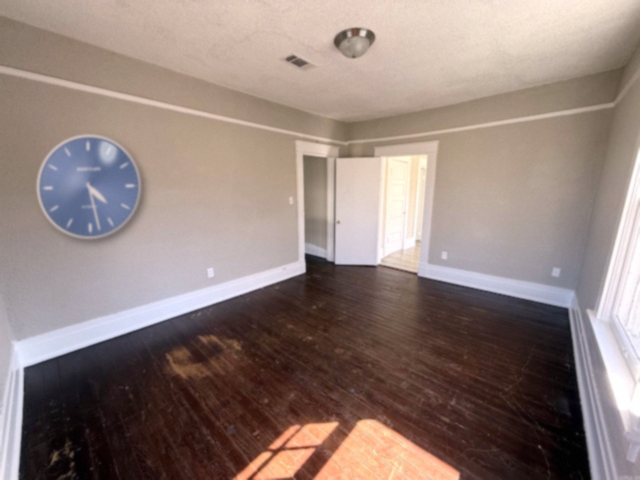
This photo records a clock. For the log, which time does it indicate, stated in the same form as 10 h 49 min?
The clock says 4 h 28 min
